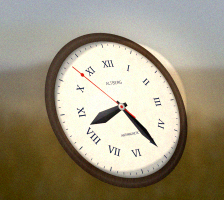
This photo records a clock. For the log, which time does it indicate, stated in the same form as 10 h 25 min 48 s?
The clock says 8 h 24 min 53 s
